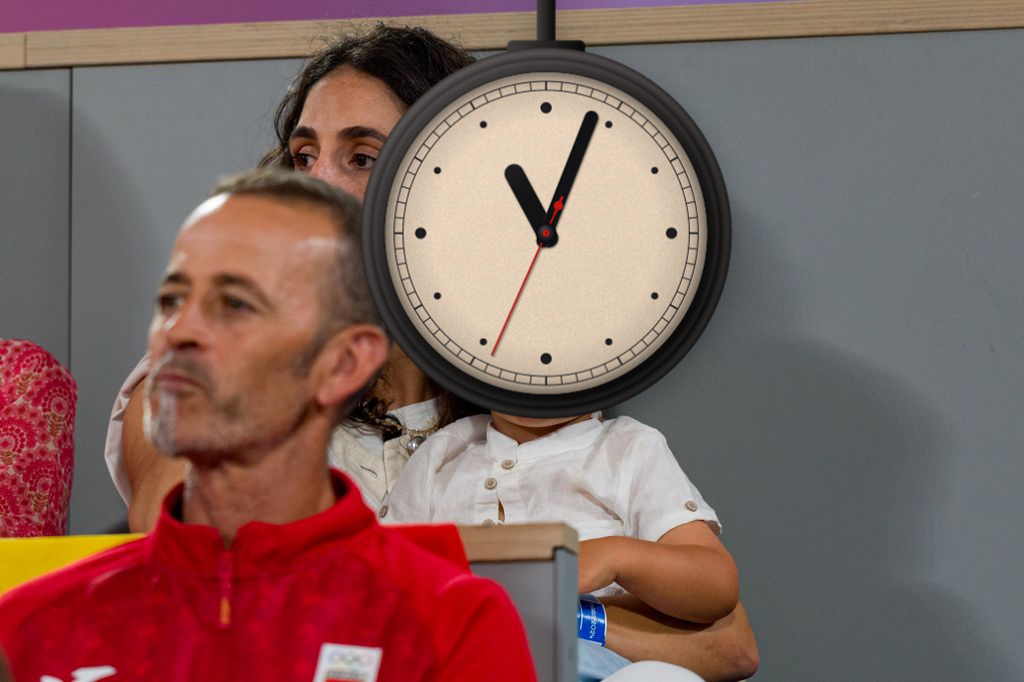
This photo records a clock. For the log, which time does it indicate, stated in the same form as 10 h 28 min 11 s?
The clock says 11 h 03 min 34 s
